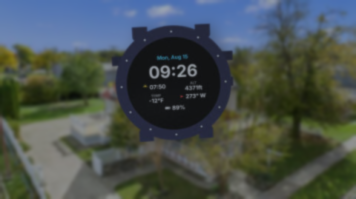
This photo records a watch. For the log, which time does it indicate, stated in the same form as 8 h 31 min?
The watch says 9 h 26 min
